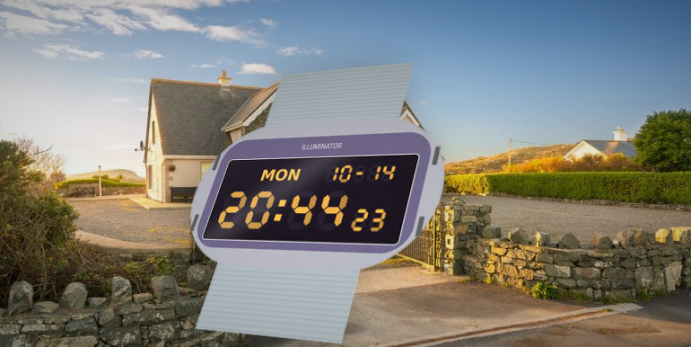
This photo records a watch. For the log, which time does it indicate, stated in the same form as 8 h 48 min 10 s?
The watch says 20 h 44 min 23 s
